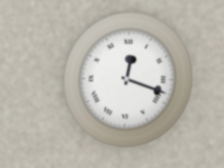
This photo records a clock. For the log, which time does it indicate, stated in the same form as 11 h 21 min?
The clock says 12 h 18 min
